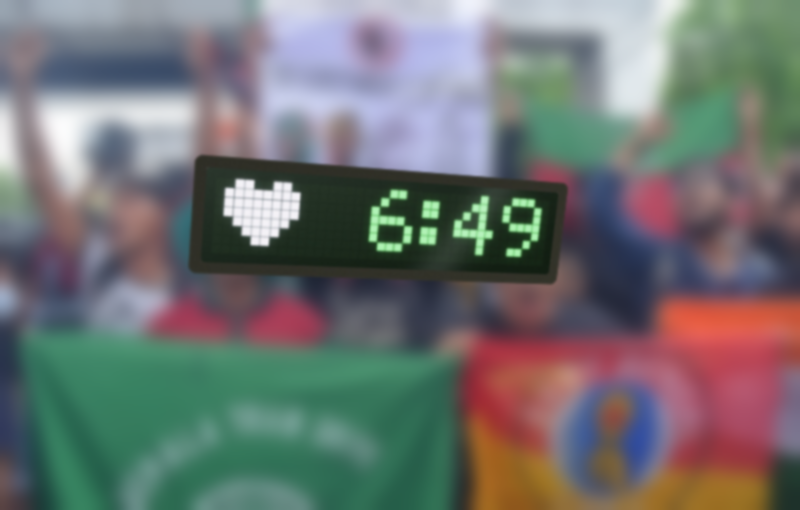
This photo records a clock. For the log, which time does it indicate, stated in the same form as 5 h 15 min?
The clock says 6 h 49 min
